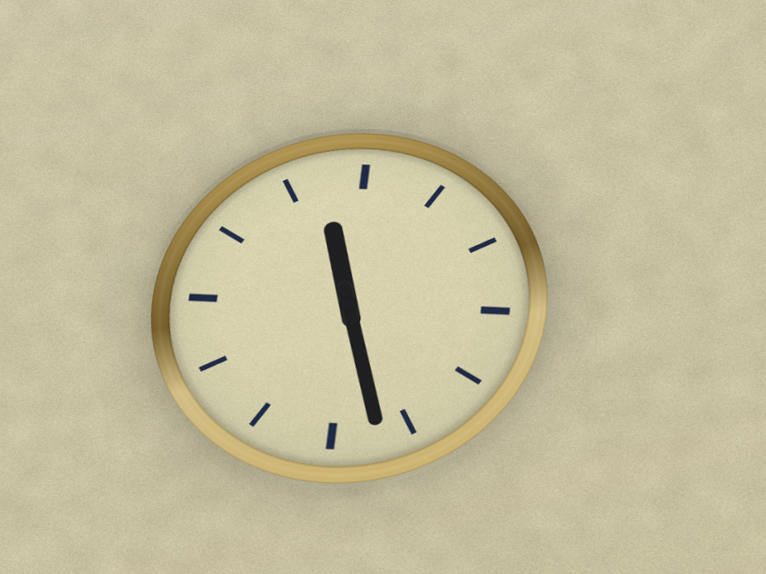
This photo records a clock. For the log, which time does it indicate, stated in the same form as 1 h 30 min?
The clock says 11 h 27 min
